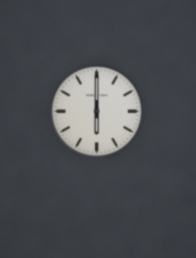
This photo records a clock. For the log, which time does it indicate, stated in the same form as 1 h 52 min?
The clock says 6 h 00 min
